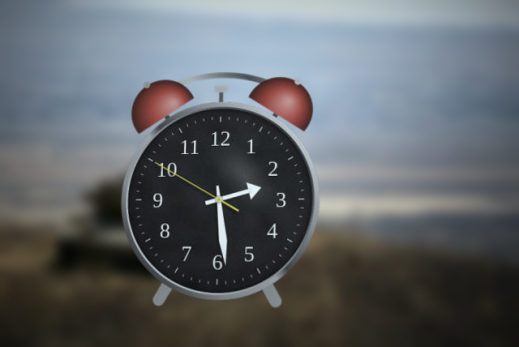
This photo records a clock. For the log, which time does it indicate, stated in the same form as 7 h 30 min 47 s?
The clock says 2 h 28 min 50 s
